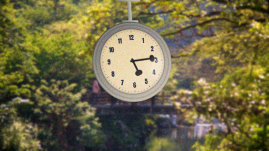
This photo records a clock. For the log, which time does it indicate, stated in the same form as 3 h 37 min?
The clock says 5 h 14 min
